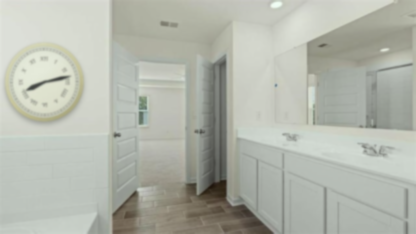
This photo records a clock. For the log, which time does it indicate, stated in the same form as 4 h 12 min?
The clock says 8 h 13 min
